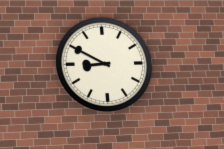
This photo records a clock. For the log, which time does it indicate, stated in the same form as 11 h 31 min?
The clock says 8 h 50 min
